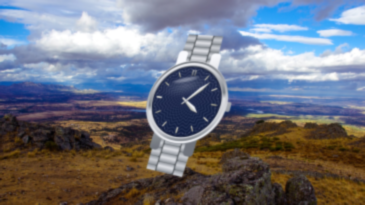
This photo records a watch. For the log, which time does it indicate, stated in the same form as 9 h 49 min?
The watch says 4 h 07 min
